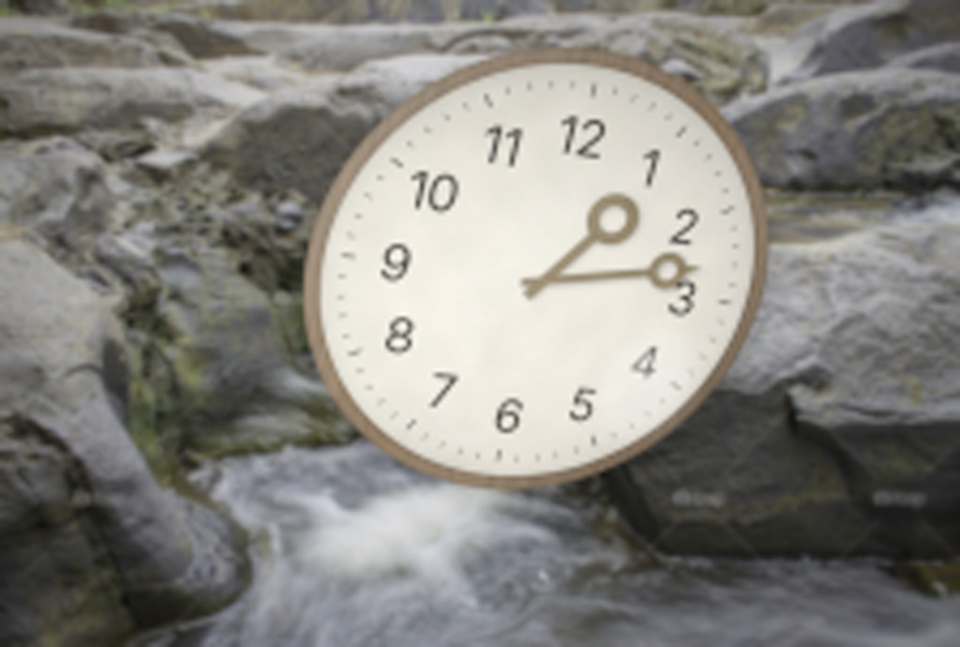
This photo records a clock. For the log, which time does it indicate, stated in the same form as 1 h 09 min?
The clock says 1 h 13 min
